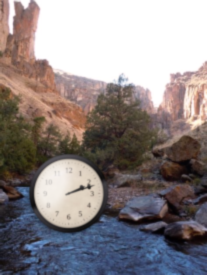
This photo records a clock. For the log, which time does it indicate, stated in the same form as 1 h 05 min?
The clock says 2 h 12 min
